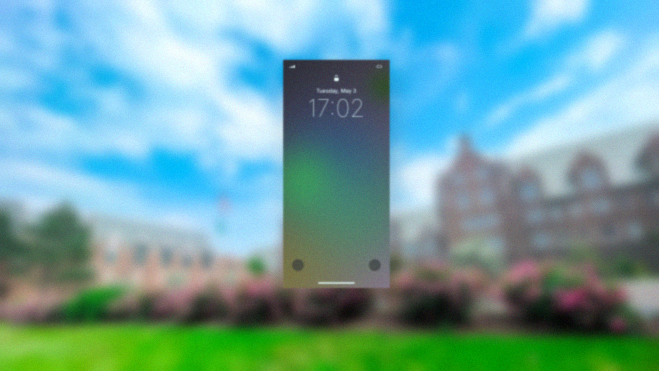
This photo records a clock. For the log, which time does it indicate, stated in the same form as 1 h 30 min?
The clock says 17 h 02 min
